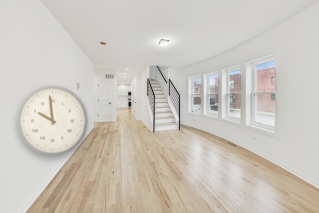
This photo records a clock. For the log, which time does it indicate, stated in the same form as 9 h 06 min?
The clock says 9 h 59 min
